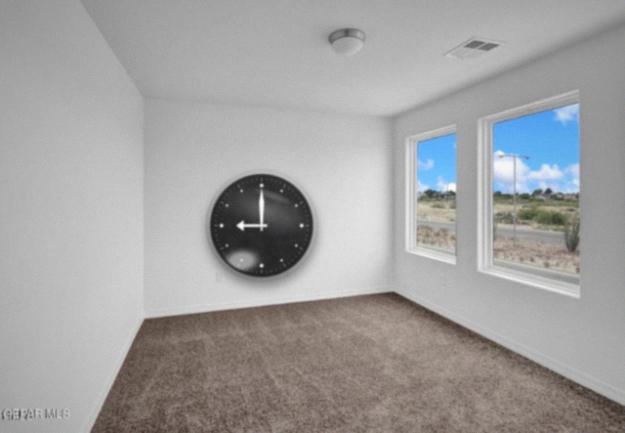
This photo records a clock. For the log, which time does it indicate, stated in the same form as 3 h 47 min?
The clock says 9 h 00 min
